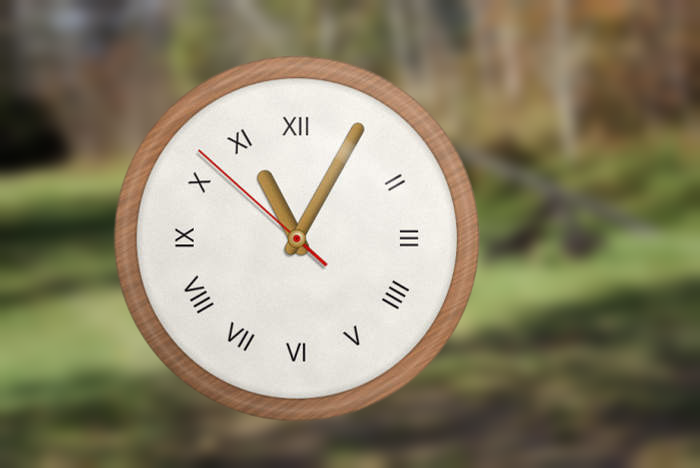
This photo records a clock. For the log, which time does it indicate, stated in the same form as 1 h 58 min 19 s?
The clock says 11 h 04 min 52 s
